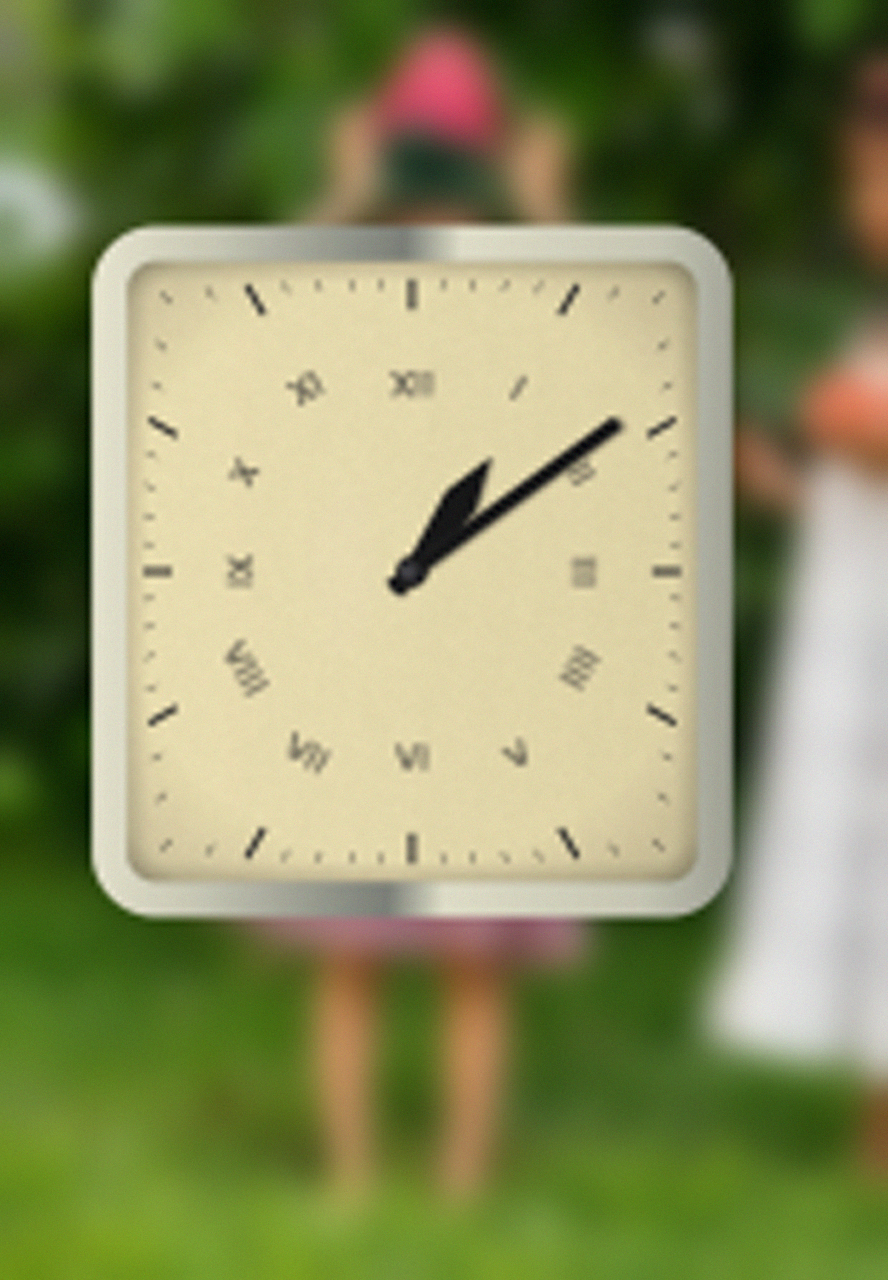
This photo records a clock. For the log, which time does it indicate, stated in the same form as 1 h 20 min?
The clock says 1 h 09 min
